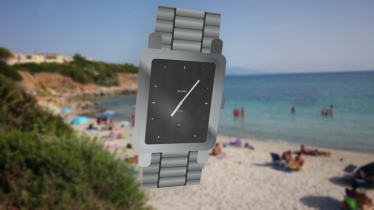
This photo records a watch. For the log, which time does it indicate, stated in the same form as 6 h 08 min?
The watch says 7 h 06 min
